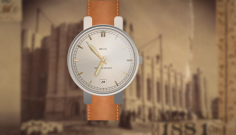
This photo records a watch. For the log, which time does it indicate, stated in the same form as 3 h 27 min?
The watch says 6 h 53 min
